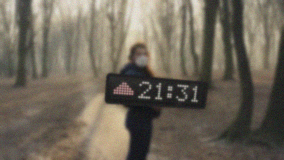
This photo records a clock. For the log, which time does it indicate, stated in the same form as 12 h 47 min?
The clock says 21 h 31 min
